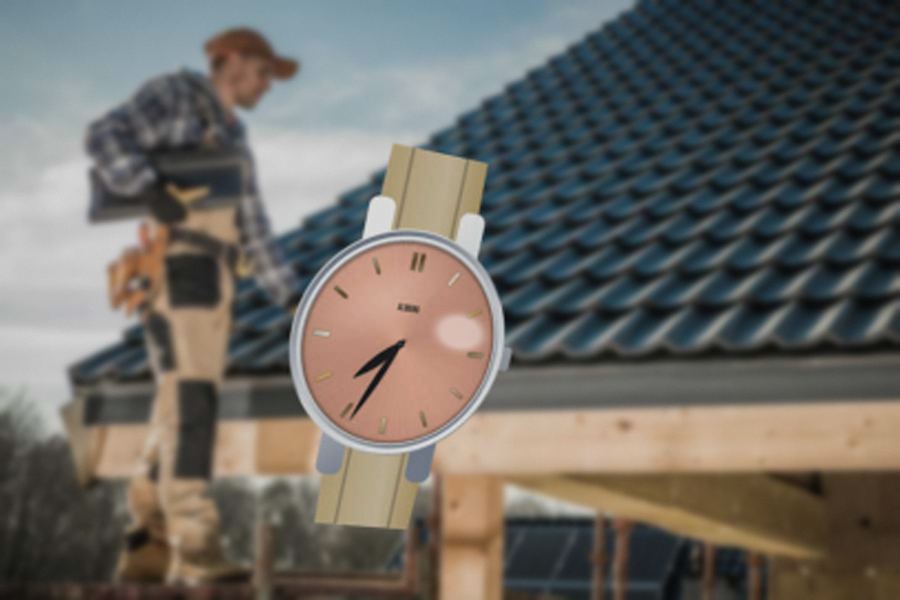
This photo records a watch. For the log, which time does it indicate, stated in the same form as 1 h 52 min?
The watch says 7 h 34 min
